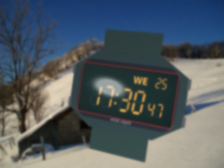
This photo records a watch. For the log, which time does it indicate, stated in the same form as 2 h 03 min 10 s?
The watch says 17 h 30 min 47 s
